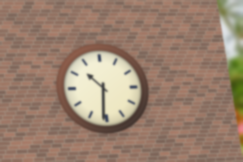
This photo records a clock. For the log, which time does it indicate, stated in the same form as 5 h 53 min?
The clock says 10 h 31 min
